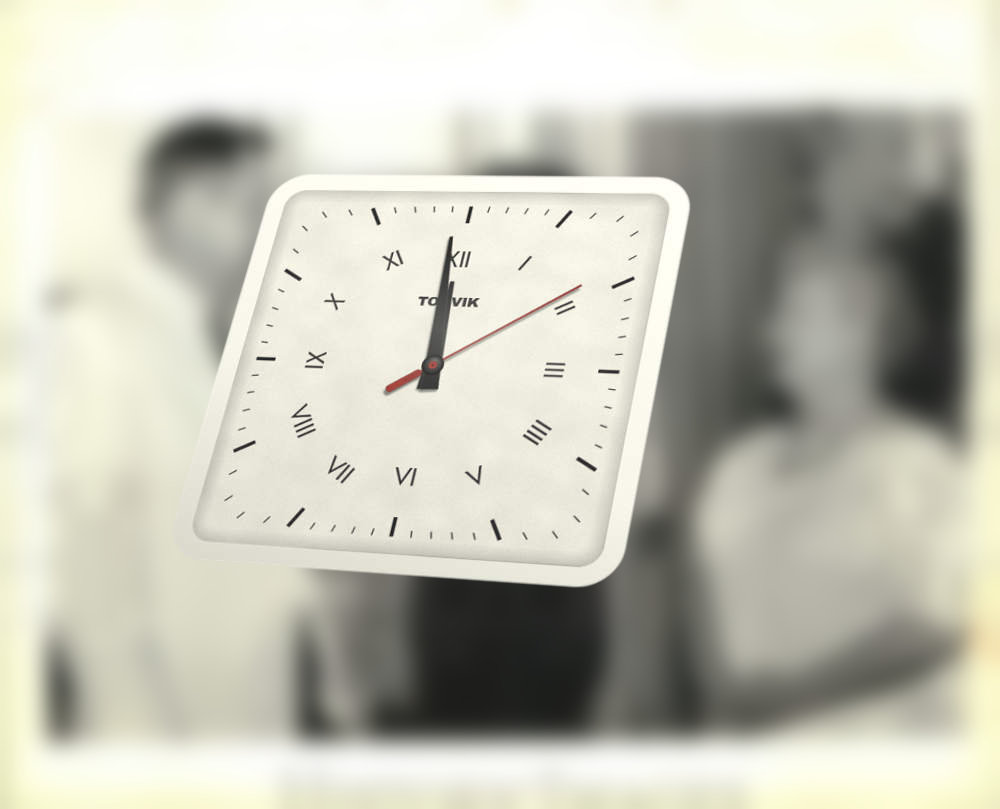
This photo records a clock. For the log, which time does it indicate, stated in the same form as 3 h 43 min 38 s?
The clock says 11 h 59 min 09 s
